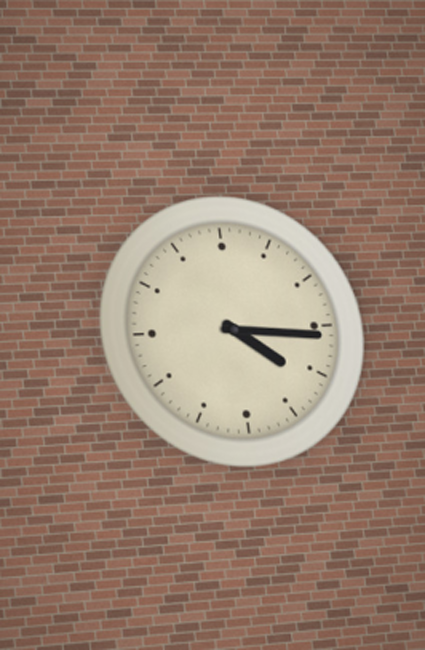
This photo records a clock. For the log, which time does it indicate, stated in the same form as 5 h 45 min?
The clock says 4 h 16 min
